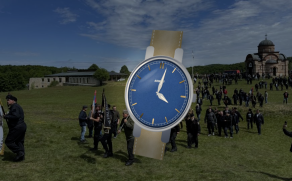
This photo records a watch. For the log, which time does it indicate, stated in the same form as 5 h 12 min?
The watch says 4 h 02 min
